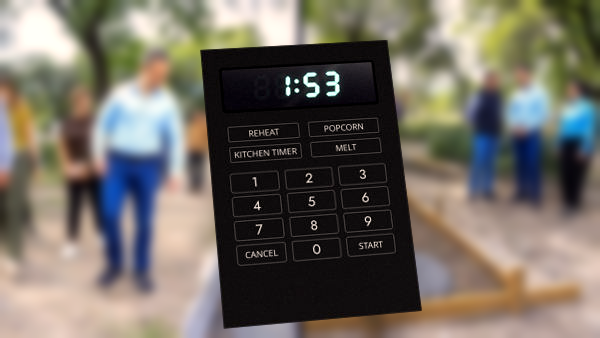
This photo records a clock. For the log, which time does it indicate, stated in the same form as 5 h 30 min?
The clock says 1 h 53 min
